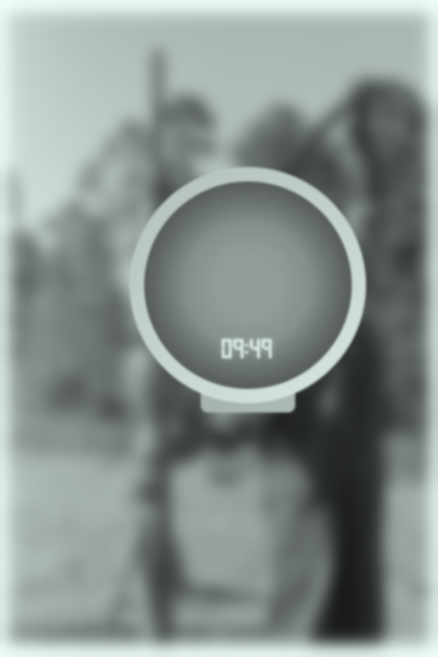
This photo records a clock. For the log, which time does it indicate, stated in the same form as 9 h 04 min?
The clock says 9 h 49 min
